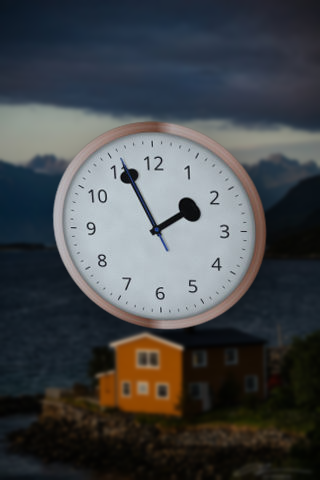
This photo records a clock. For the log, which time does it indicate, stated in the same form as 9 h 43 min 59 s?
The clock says 1 h 55 min 56 s
